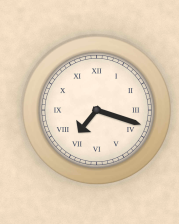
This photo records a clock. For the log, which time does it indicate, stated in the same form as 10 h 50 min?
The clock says 7 h 18 min
